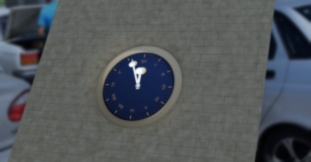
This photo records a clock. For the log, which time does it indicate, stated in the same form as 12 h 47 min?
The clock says 11 h 56 min
